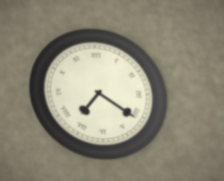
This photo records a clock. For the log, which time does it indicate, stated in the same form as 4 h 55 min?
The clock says 7 h 21 min
